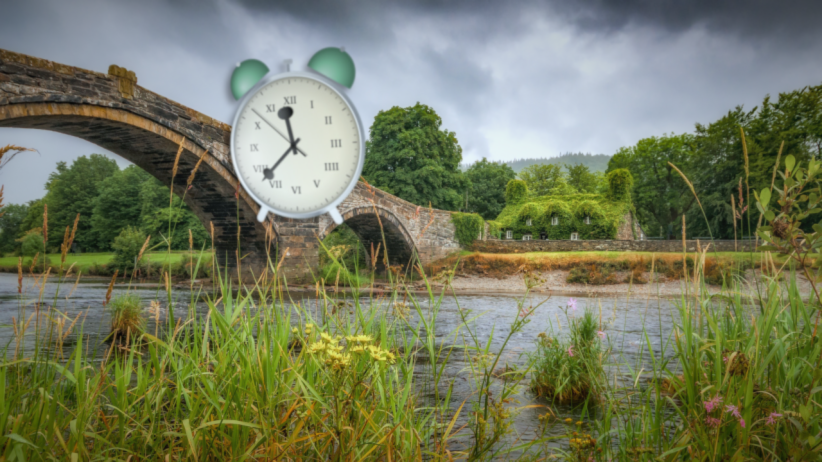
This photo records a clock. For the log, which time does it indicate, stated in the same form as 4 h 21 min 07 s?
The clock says 11 h 37 min 52 s
